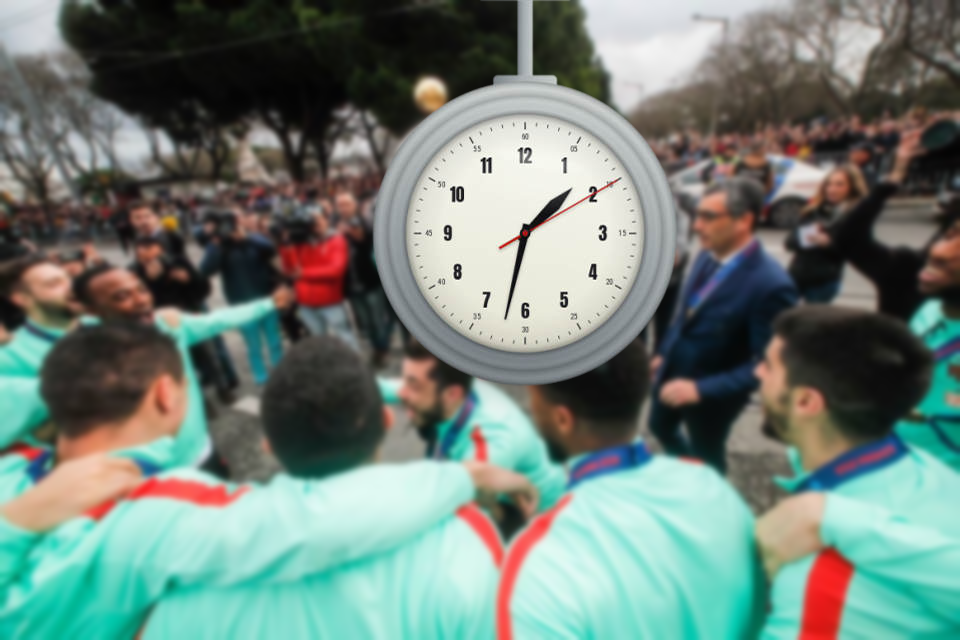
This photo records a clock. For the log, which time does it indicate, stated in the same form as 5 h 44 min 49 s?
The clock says 1 h 32 min 10 s
